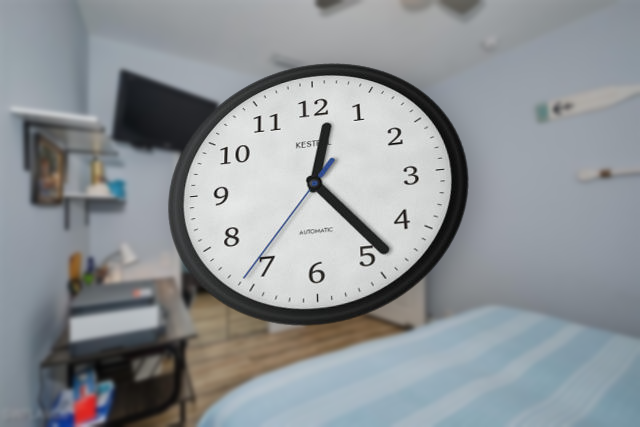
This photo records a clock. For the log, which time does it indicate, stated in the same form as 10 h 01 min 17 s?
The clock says 12 h 23 min 36 s
